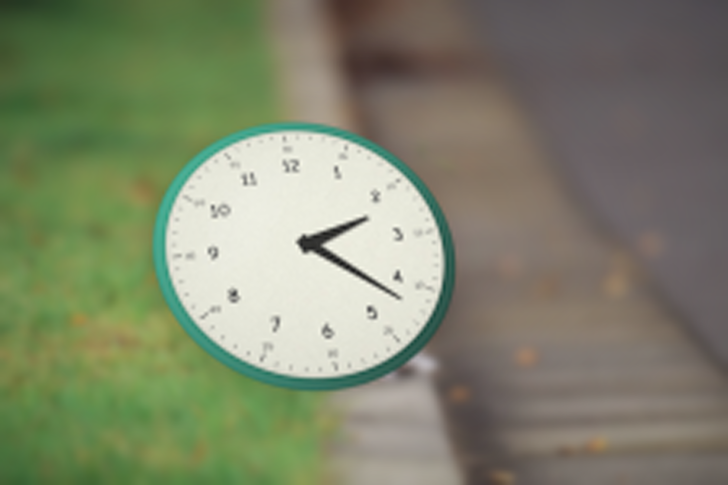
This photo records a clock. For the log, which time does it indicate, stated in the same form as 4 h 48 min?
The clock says 2 h 22 min
